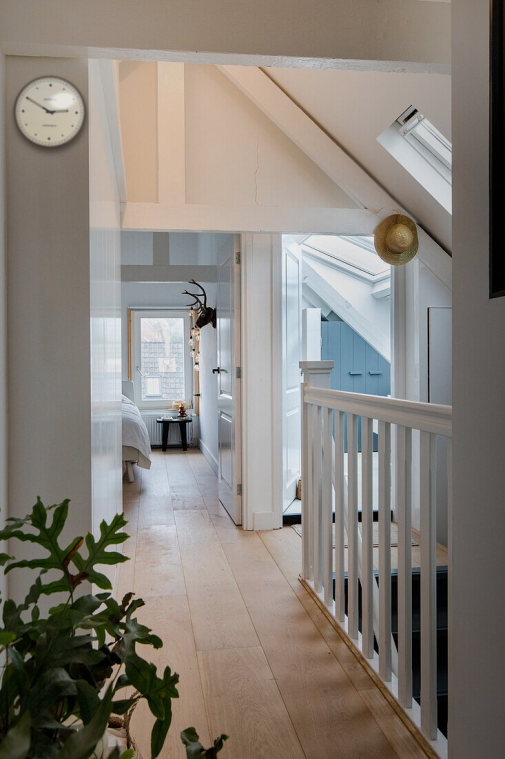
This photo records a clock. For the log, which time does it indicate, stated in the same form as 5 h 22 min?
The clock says 2 h 50 min
